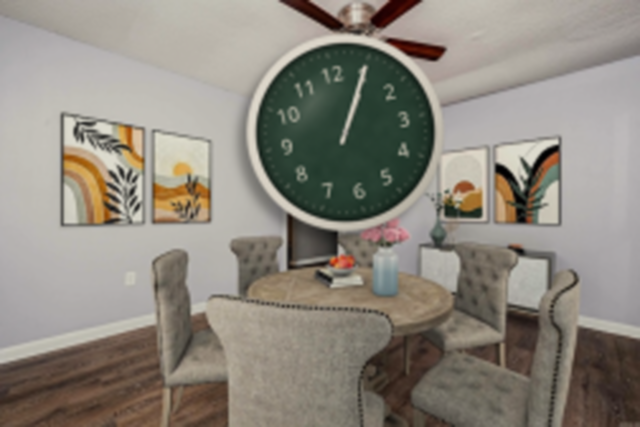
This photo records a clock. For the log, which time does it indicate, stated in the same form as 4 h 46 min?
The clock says 1 h 05 min
